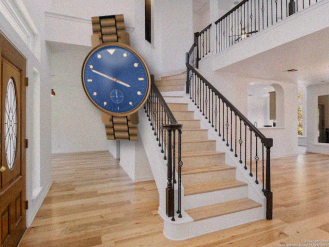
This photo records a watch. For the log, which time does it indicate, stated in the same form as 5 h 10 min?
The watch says 3 h 49 min
